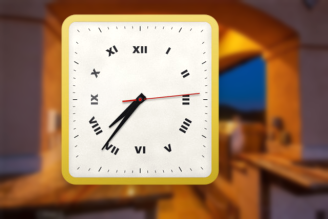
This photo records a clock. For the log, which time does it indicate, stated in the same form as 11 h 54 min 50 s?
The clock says 7 h 36 min 14 s
